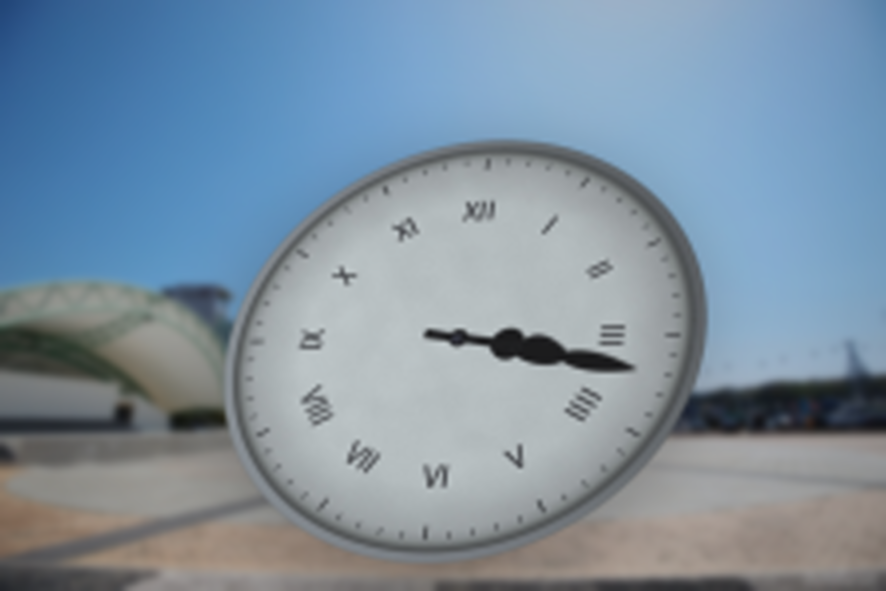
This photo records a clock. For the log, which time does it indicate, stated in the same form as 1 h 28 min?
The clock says 3 h 17 min
